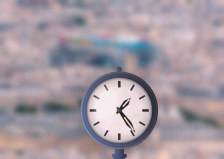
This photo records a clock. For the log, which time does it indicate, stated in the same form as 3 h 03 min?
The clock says 1 h 24 min
